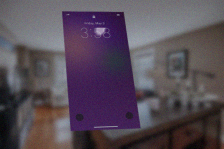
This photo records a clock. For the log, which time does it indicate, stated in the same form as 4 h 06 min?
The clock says 3 h 58 min
